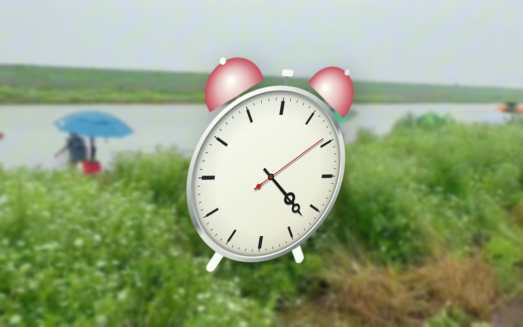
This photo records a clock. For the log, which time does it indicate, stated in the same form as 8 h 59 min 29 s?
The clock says 4 h 22 min 09 s
